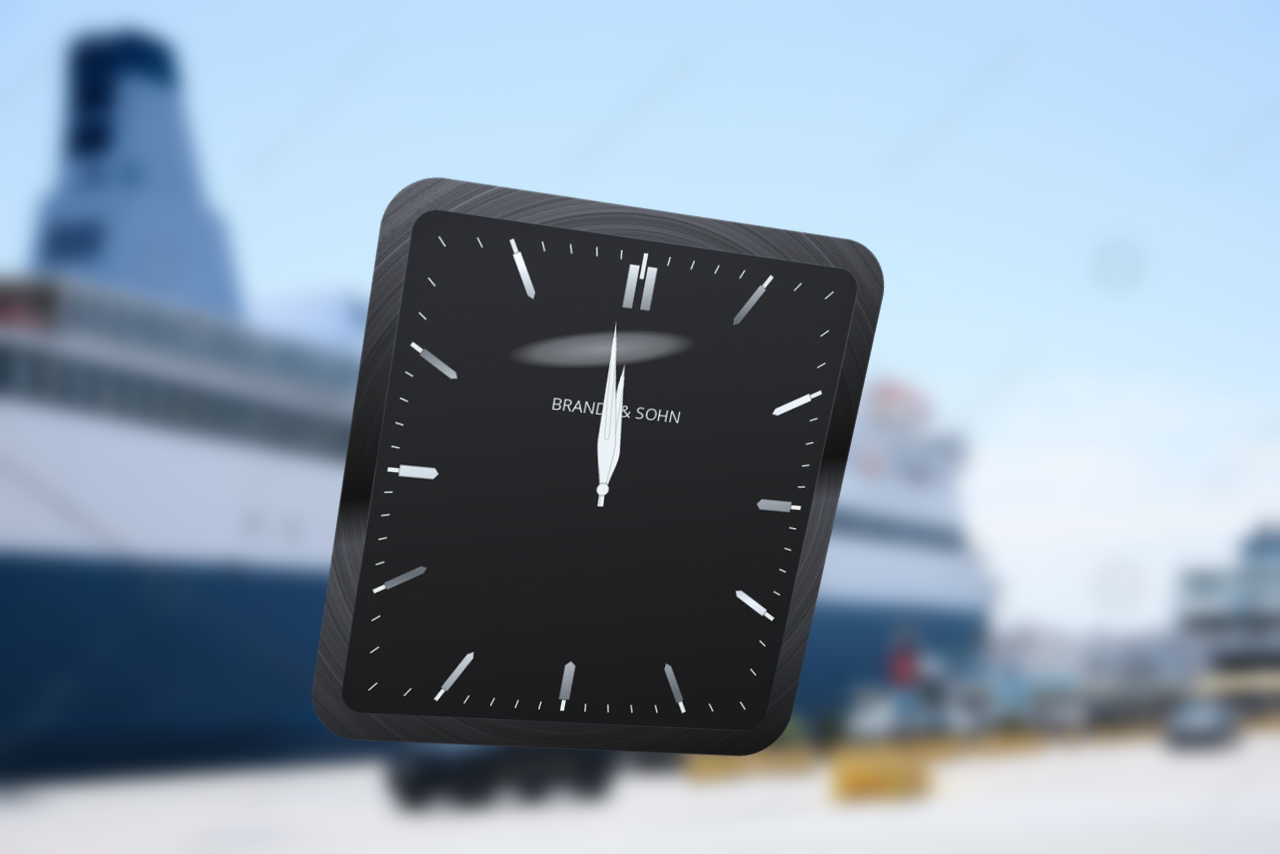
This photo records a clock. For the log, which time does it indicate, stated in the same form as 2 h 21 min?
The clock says 11 h 59 min
